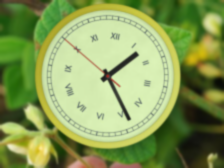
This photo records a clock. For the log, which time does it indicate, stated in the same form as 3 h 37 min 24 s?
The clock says 1 h 23 min 50 s
